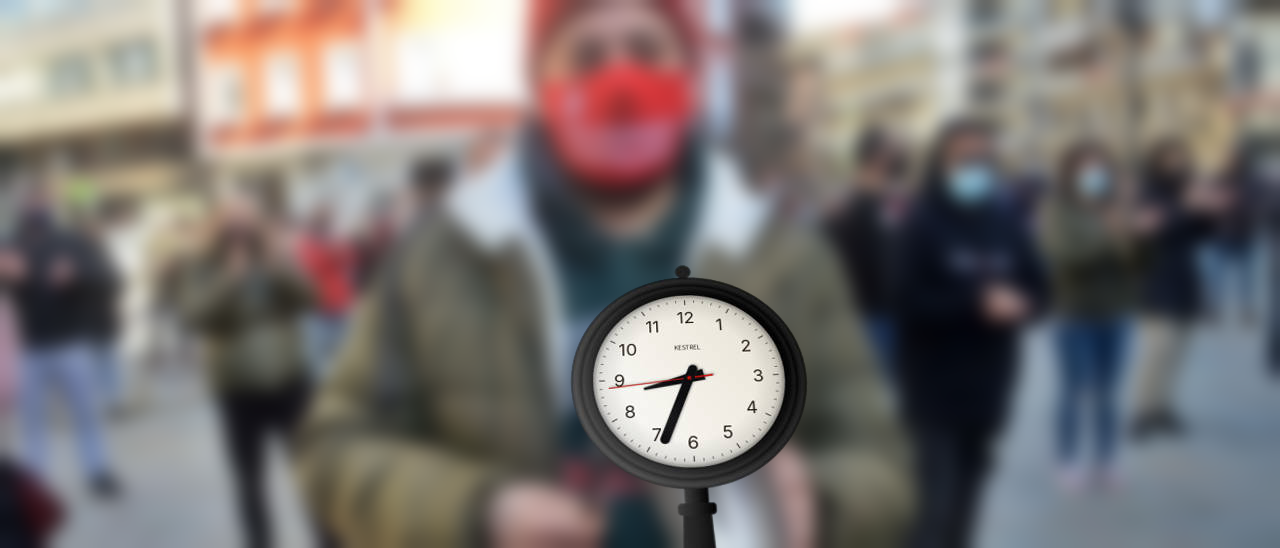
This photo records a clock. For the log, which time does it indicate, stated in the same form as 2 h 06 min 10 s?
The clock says 8 h 33 min 44 s
